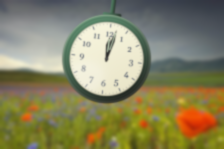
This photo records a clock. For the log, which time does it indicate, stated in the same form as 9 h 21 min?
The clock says 12 h 02 min
